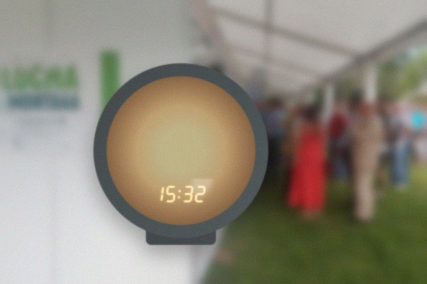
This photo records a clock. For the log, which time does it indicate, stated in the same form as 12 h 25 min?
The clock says 15 h 32 min
